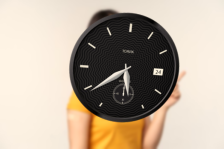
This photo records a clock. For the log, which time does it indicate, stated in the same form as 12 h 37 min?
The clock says 5 h 39 min
